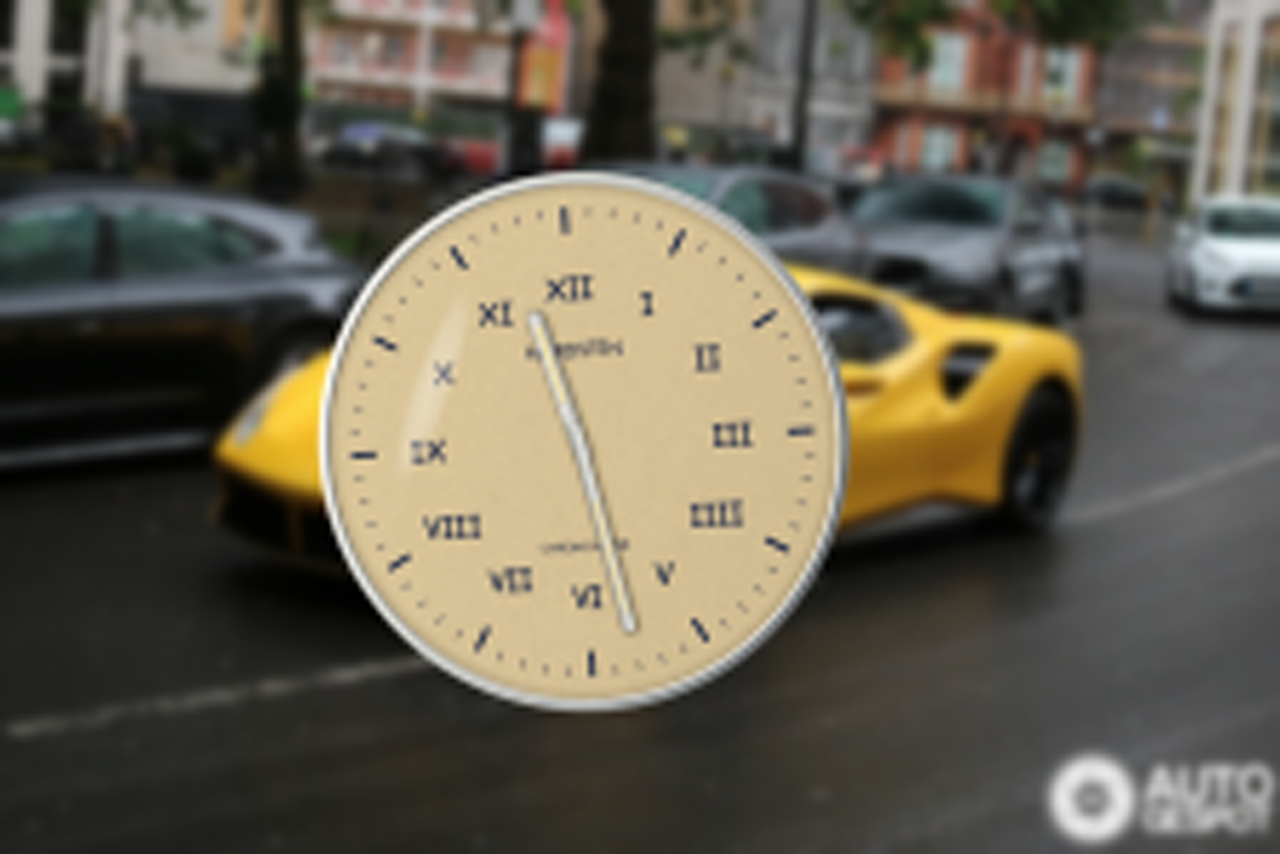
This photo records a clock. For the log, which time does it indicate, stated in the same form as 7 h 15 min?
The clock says 11 h 28 min
